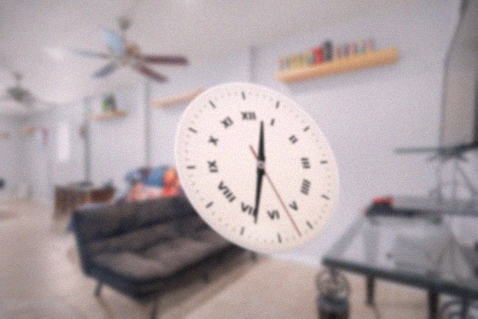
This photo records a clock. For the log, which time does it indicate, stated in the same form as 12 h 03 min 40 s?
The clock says 12 h 33 min 27 s
